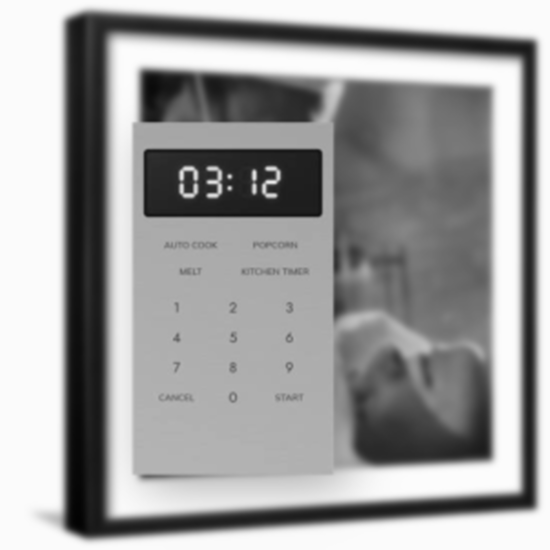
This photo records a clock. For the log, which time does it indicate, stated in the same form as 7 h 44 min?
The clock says 3 h 12 min
